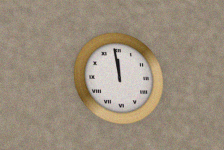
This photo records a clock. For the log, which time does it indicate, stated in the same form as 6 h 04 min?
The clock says 11 h 59 min
